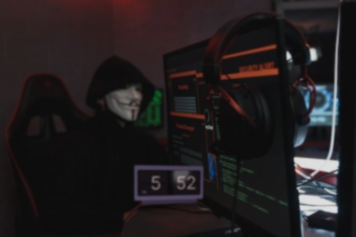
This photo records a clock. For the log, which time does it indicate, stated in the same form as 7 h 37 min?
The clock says 5 h 52 min
